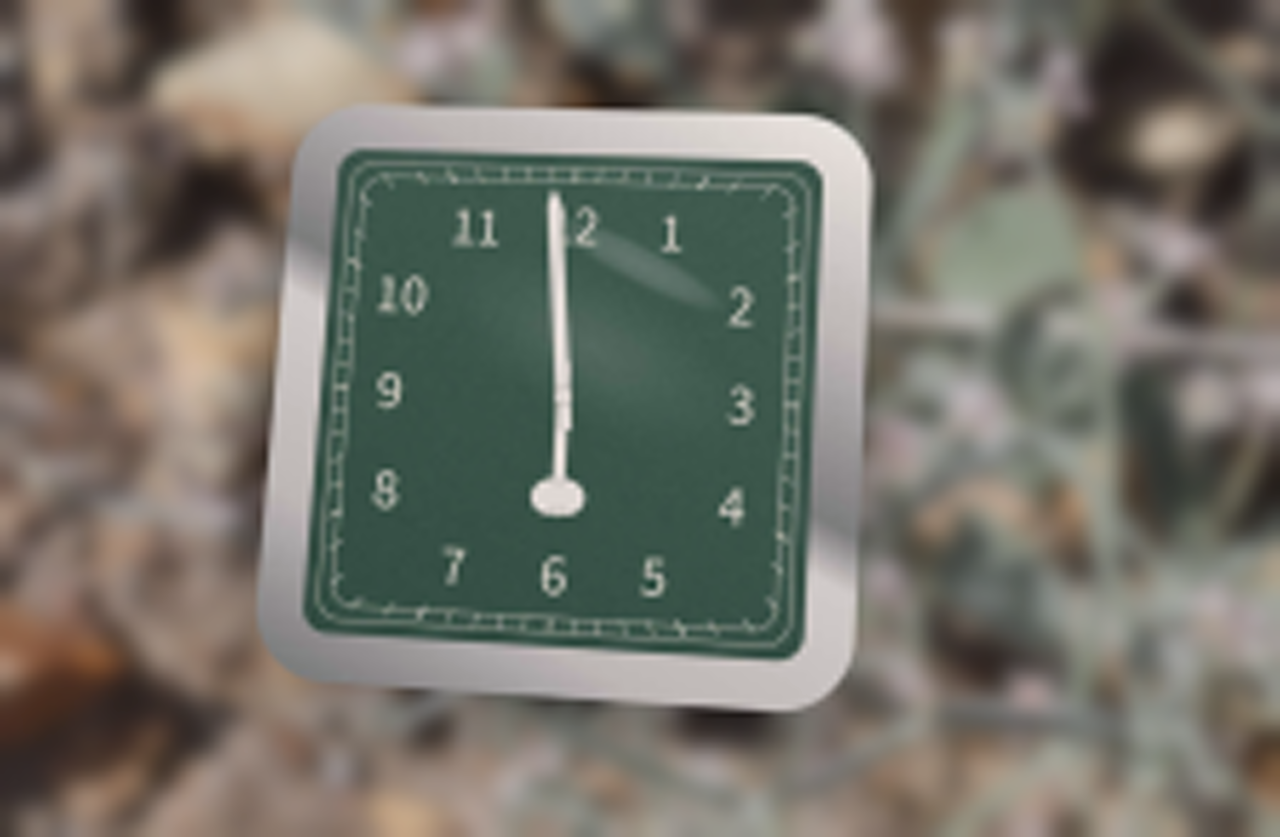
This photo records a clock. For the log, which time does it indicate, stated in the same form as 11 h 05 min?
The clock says 5 h 59 min
